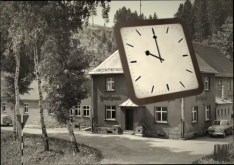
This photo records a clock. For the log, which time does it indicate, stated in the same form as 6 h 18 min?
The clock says 10 h 00 min
